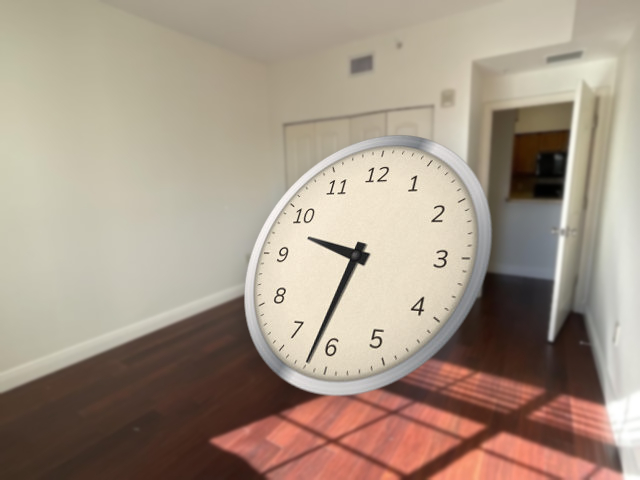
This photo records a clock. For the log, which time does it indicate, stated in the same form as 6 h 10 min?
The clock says 9 h 32 min
